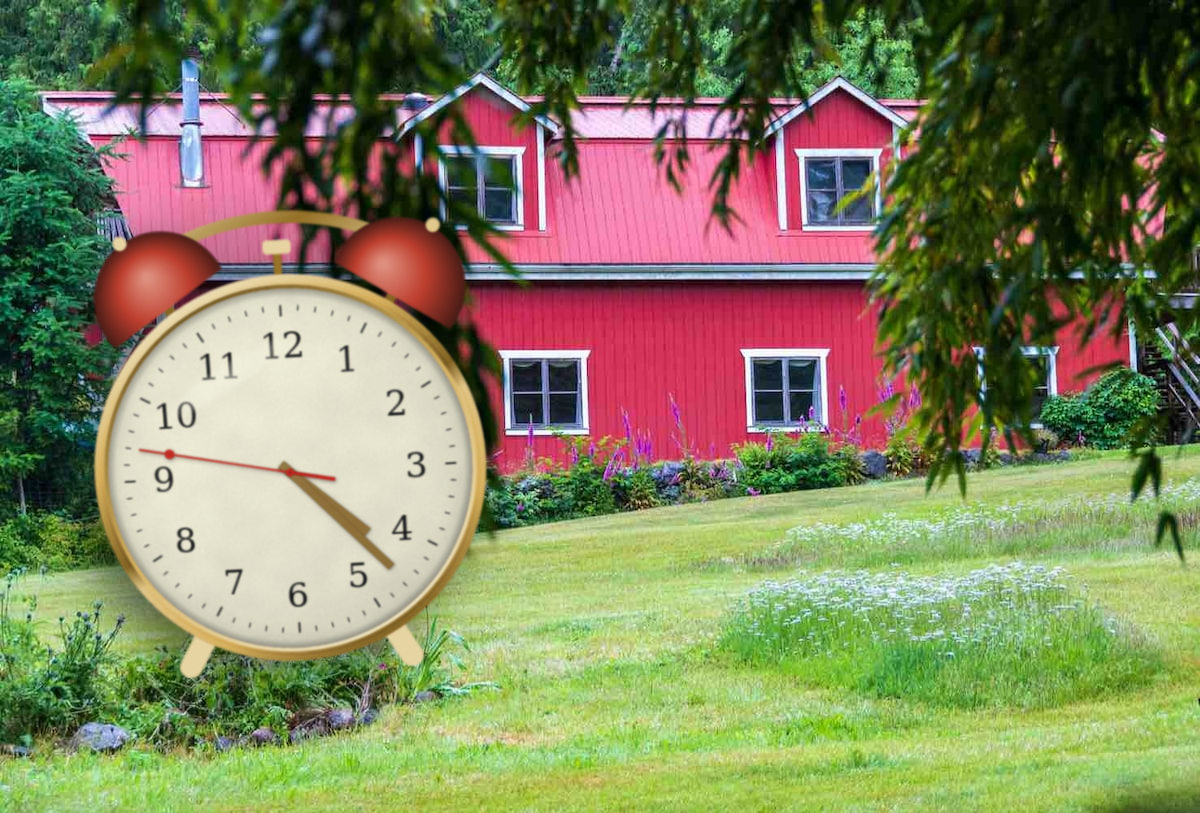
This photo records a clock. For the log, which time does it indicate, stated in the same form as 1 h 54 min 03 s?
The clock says 4 h 22 min 47 s
